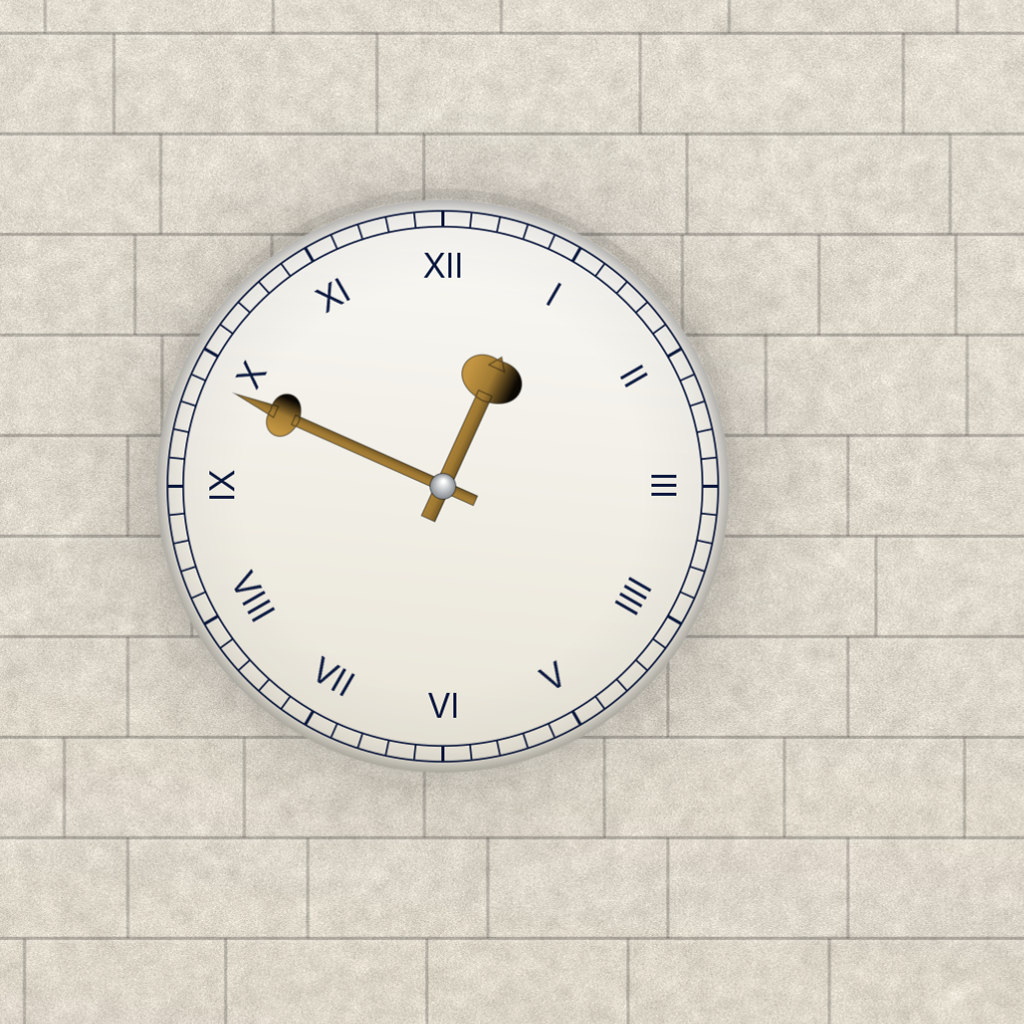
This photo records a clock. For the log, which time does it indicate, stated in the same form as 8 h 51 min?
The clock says 12 h 49 min
